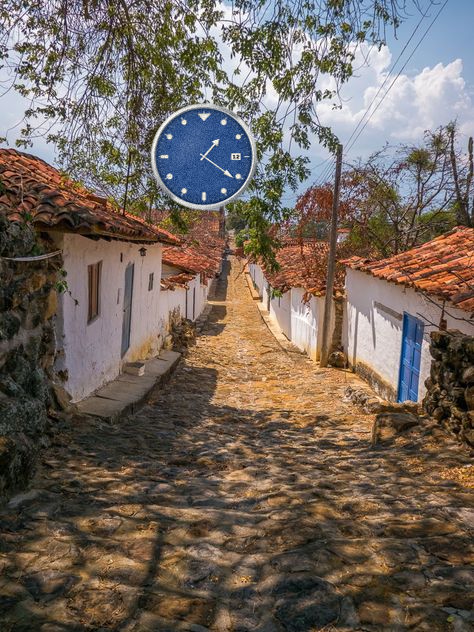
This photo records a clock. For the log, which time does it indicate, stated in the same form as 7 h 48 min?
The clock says 1 h 21 min
